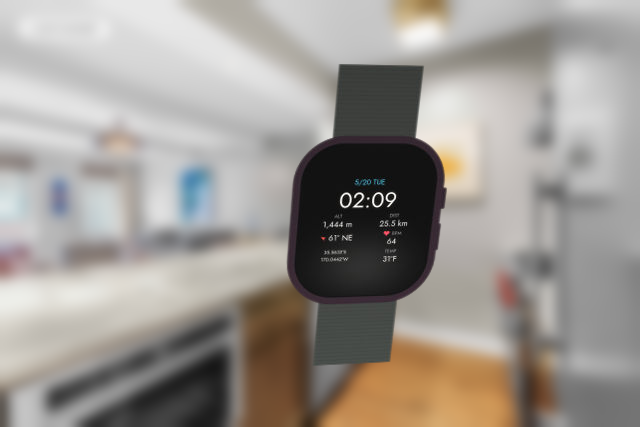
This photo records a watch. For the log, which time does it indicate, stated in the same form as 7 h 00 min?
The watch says 2 h 09 min
